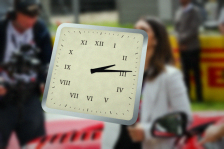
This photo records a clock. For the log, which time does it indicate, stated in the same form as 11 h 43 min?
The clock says 2 h 14 min
